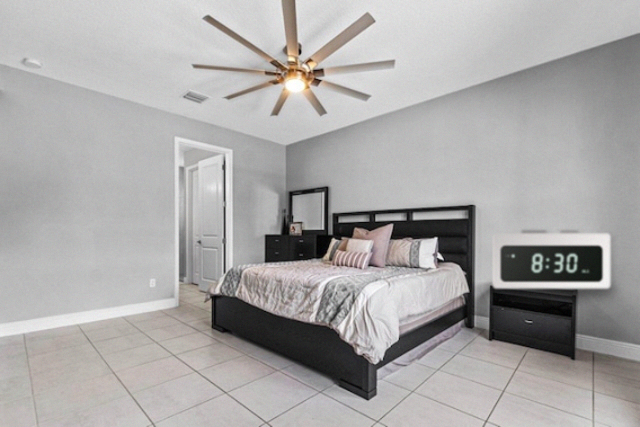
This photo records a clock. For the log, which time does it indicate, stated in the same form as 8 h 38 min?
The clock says 8 h 30 min
